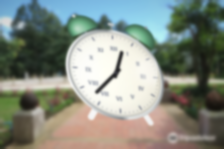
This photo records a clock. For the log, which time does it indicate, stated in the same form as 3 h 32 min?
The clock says 12 h 37 min
